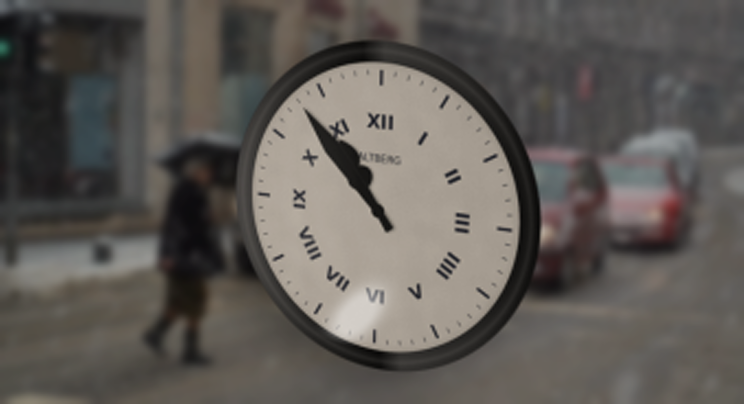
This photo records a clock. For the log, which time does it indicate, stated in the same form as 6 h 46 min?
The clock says 10 h 53 min
